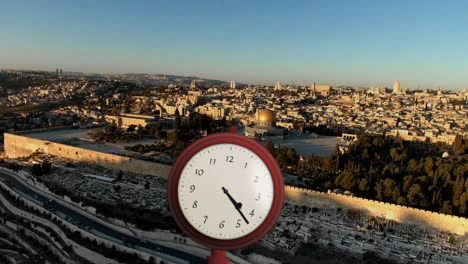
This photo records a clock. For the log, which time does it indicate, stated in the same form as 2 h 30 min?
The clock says 4 h 23 min
